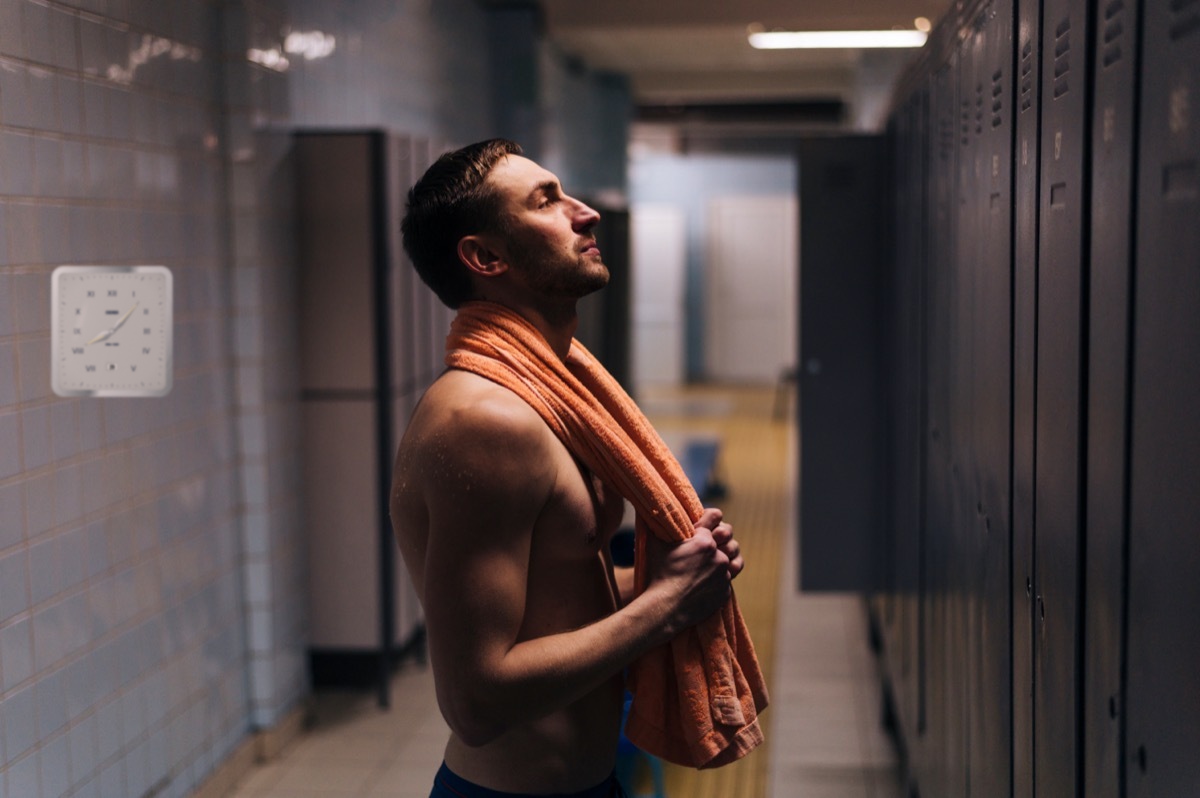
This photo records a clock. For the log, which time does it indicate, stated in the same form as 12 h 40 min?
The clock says 8 h 07 min
